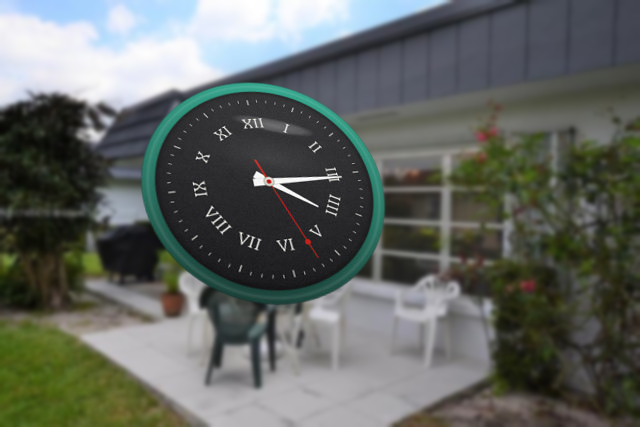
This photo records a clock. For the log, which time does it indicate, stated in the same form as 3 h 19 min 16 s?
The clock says 4 h 15 min 27 s
